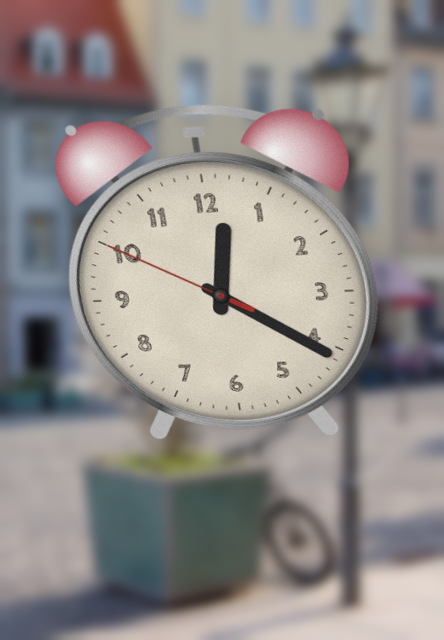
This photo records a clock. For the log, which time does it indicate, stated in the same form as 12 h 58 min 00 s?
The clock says 12 h 20 min 50 s
